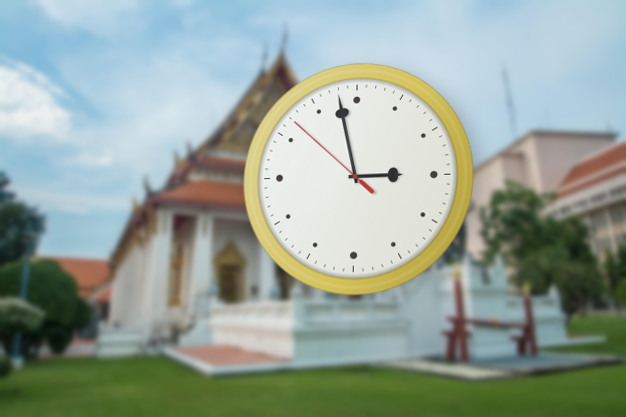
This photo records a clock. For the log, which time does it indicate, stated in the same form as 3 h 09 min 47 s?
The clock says 2 h 57 min 52 s
